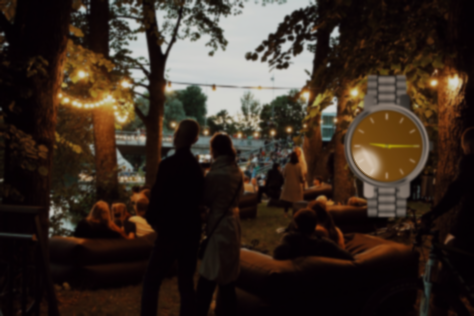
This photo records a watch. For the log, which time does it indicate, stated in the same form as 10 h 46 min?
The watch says 9 h 15 min
